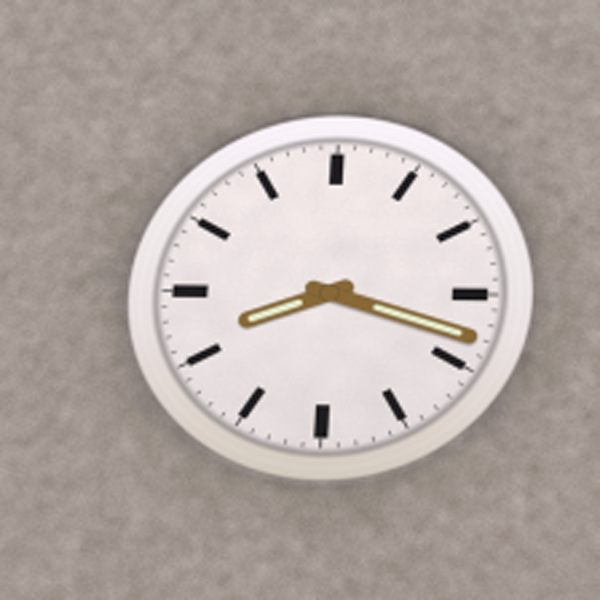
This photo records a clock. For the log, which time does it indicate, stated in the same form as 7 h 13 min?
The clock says 8 h 18 min
